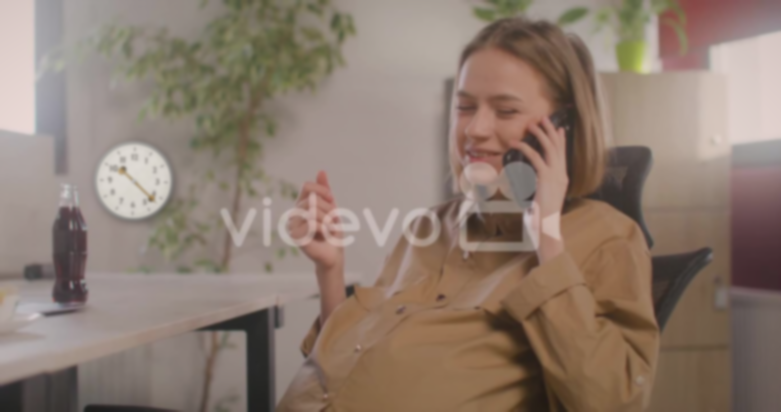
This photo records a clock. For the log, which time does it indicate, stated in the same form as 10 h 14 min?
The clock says 10 h 22 min
